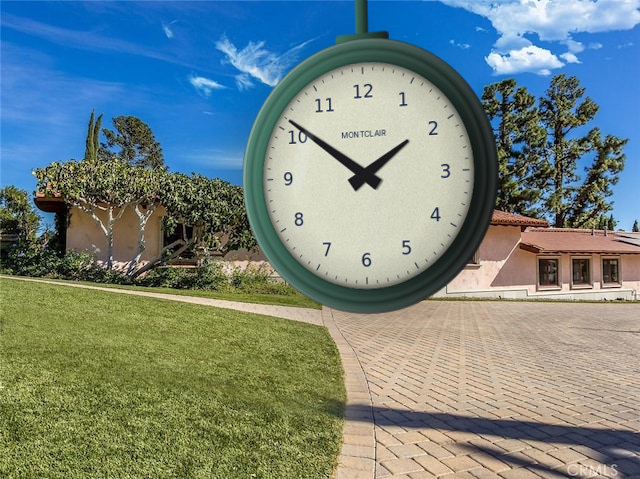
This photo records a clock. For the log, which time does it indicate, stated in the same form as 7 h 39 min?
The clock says 1 h 51 min
